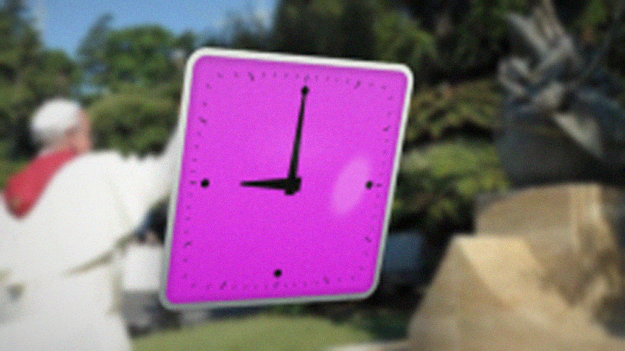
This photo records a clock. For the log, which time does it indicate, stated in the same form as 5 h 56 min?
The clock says 9 h 00 min
